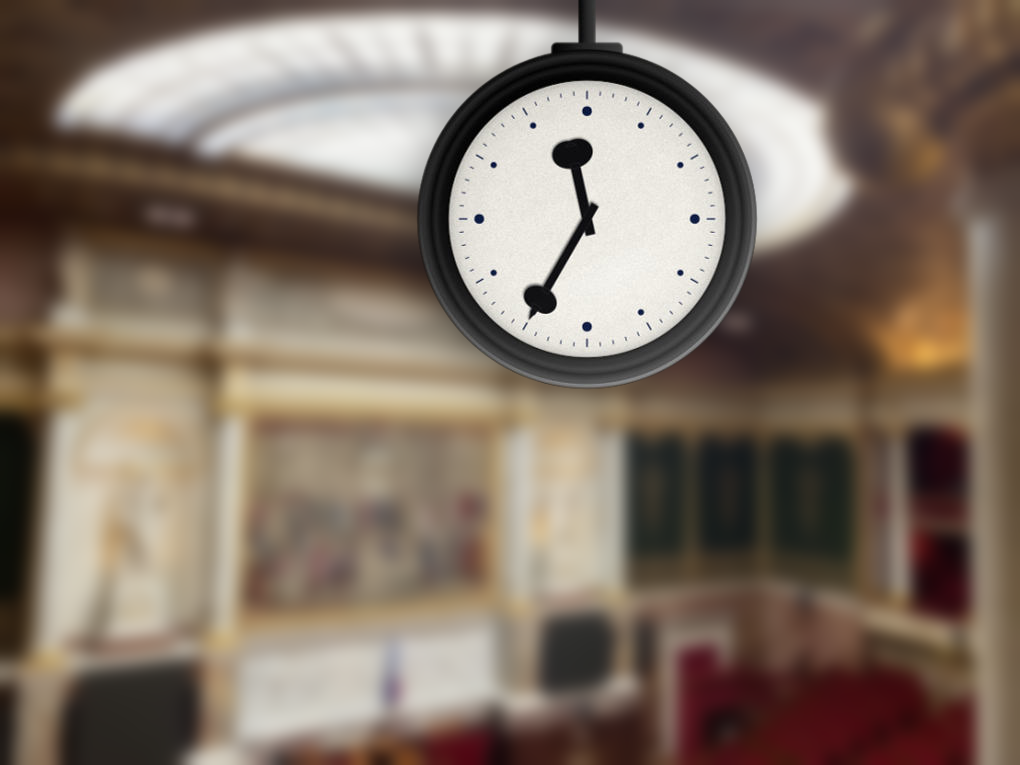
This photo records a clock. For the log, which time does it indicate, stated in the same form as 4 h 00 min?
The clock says 11 h 35 min
